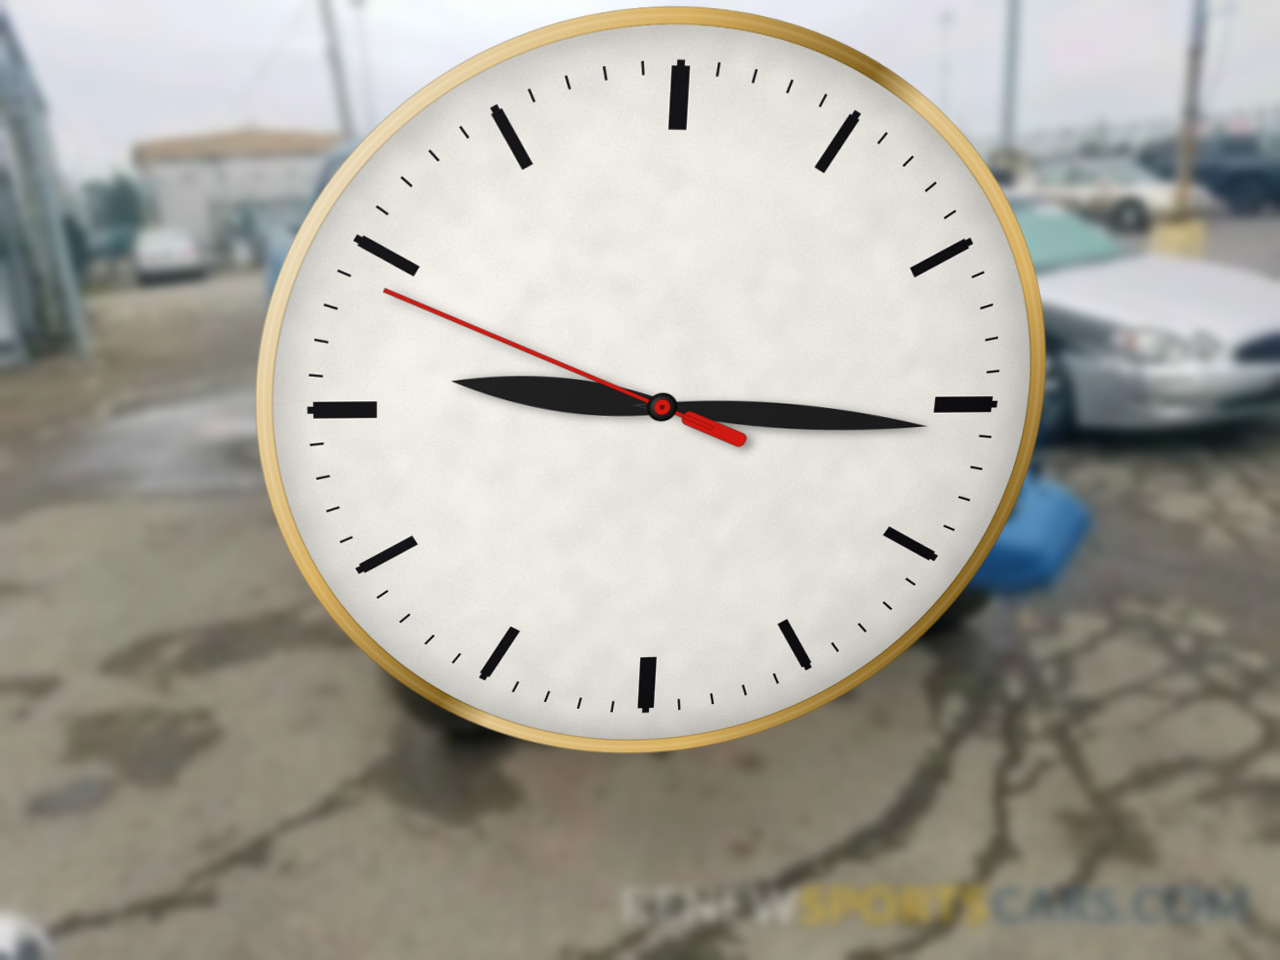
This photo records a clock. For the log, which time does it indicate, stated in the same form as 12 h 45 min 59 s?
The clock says 9 h 15 min 49 s
